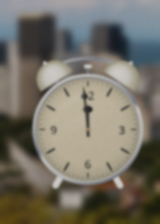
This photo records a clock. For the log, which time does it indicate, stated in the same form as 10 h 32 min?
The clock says 11 h 59 min
